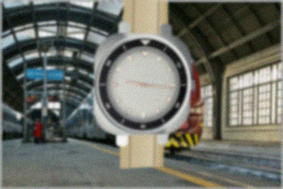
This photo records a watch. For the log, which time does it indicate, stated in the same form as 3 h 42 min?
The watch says 9 h 16 min
